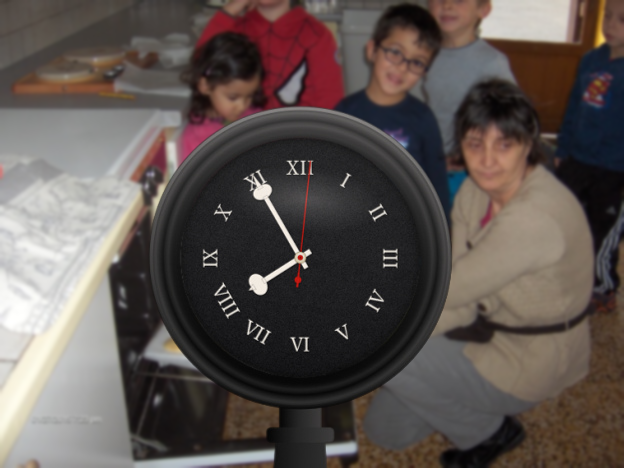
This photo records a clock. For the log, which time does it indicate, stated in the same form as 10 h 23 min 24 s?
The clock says 7 h 55 min 01 s
